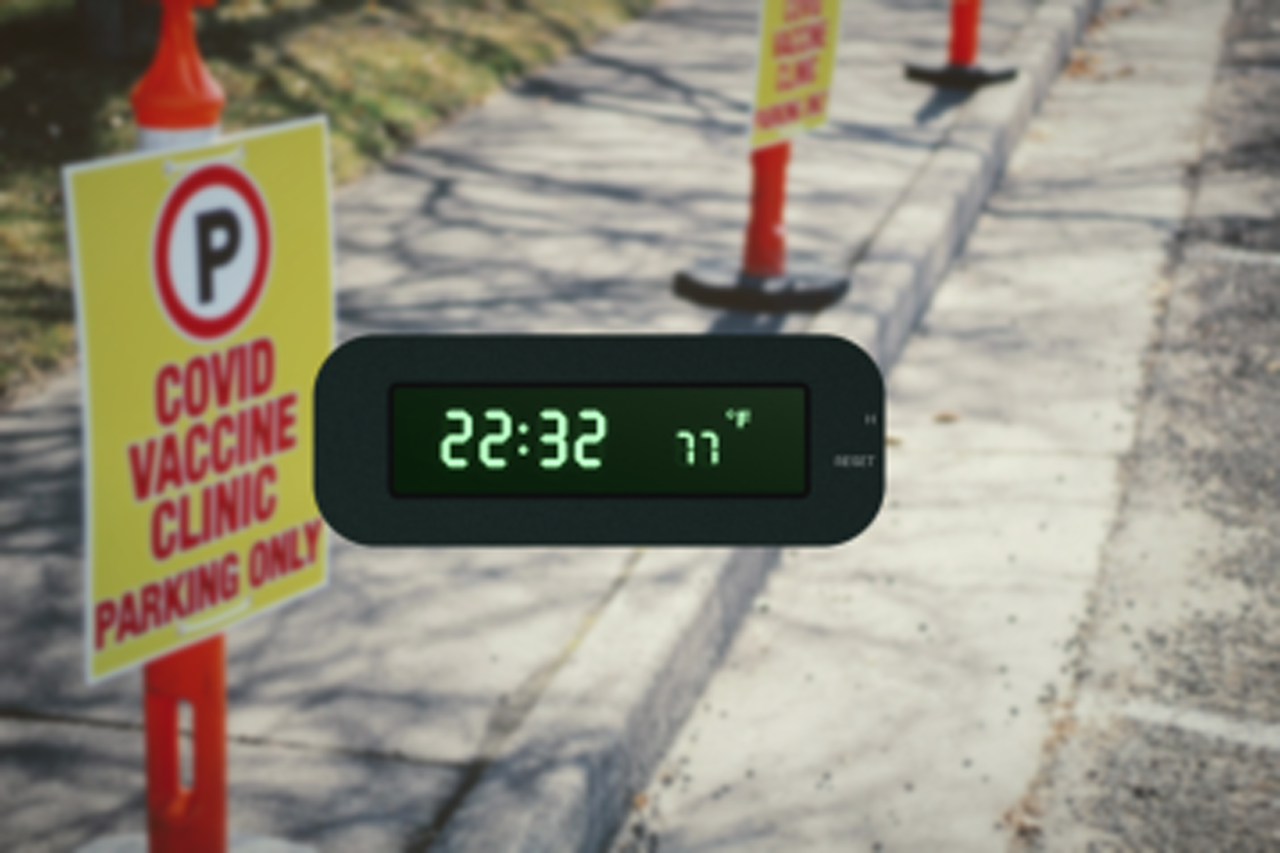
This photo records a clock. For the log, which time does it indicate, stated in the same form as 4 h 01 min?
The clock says 22 h 32 min
